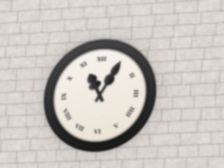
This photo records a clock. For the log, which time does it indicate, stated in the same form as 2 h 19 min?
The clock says 11 h 05 min
